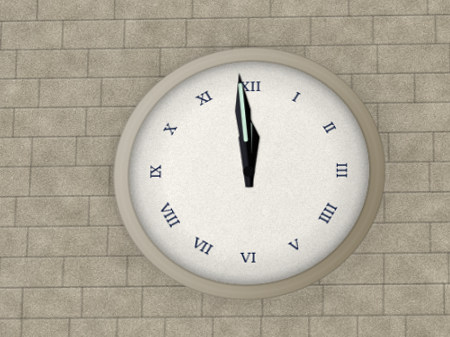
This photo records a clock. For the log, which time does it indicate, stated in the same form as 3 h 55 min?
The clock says 11 h 59 min
